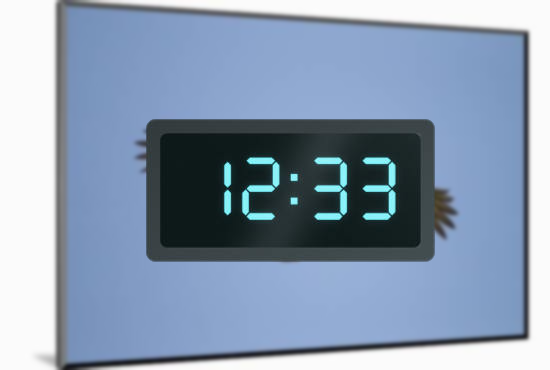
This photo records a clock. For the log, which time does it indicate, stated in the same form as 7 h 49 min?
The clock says 12 h 33 min
